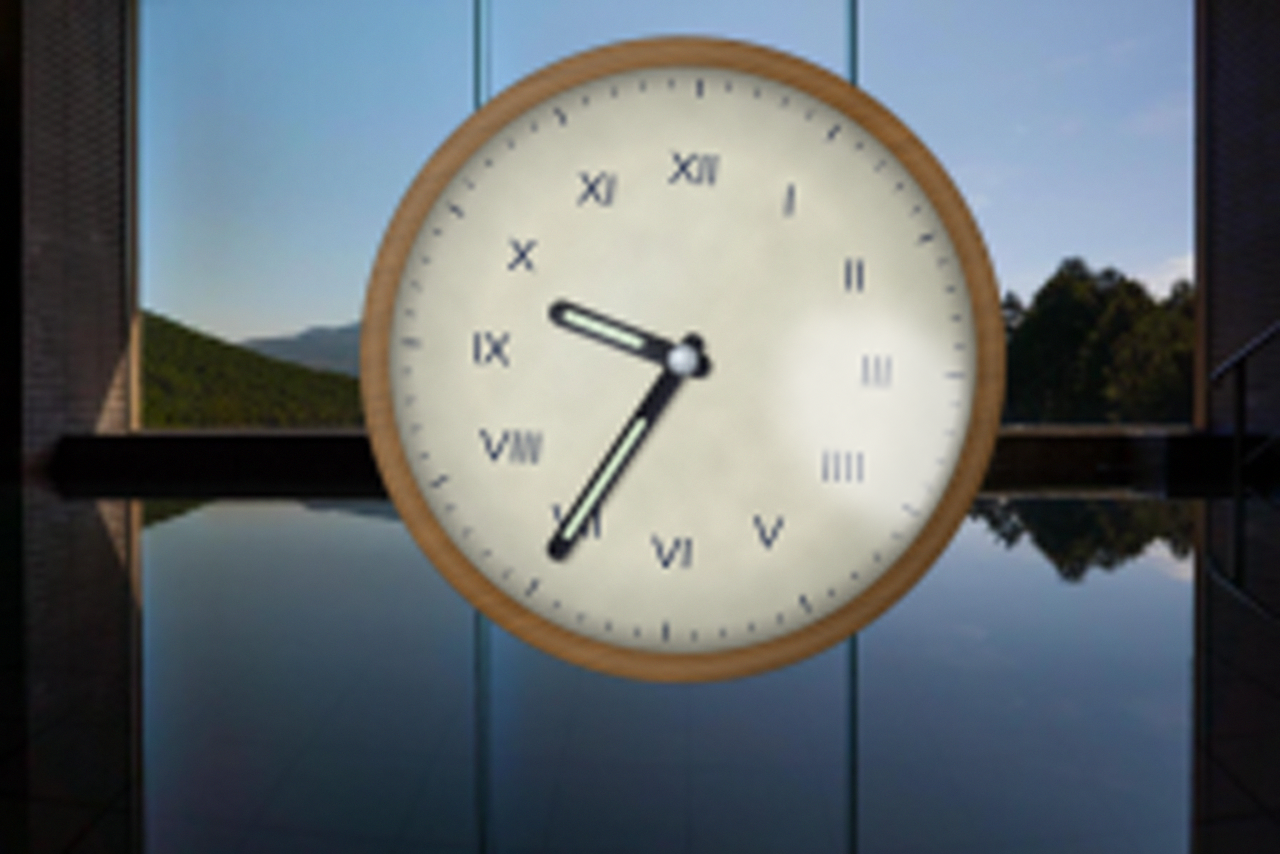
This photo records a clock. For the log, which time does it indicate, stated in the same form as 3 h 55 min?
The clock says 9 h 35 min
